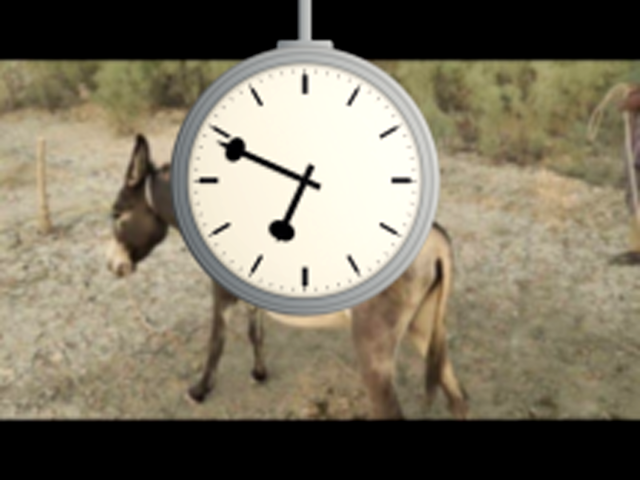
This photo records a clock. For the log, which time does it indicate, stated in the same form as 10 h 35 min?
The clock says 6 h 49 min
